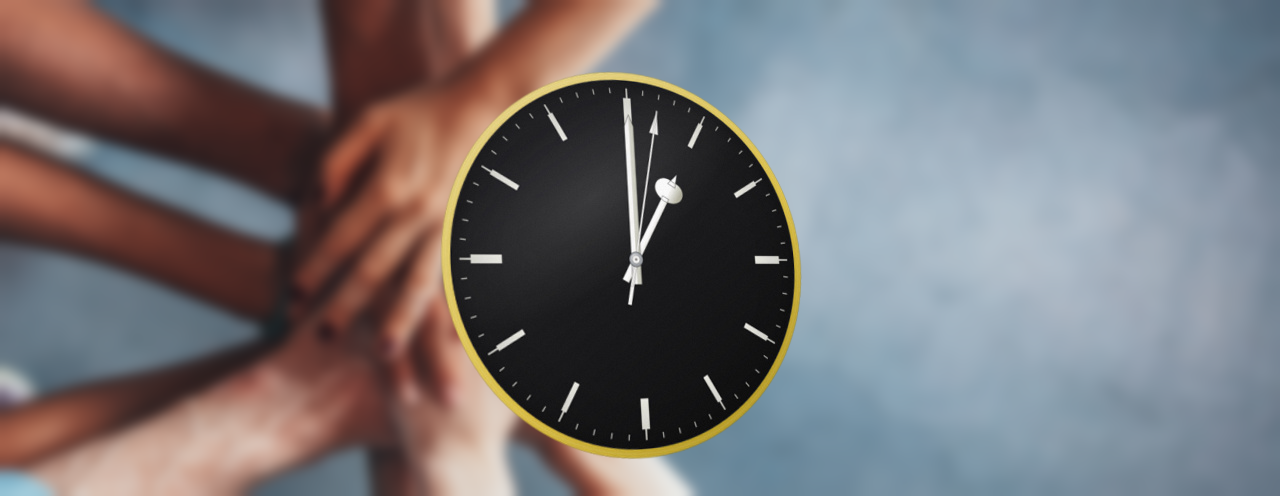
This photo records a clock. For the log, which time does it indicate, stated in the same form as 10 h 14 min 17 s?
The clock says 1 h 00 min 02 s
